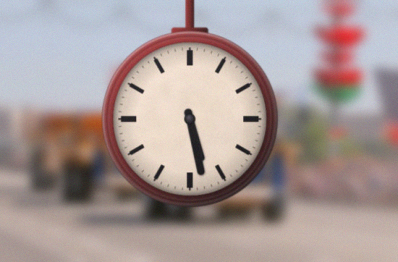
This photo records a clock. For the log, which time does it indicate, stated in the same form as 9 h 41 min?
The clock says 5 h 28 min
